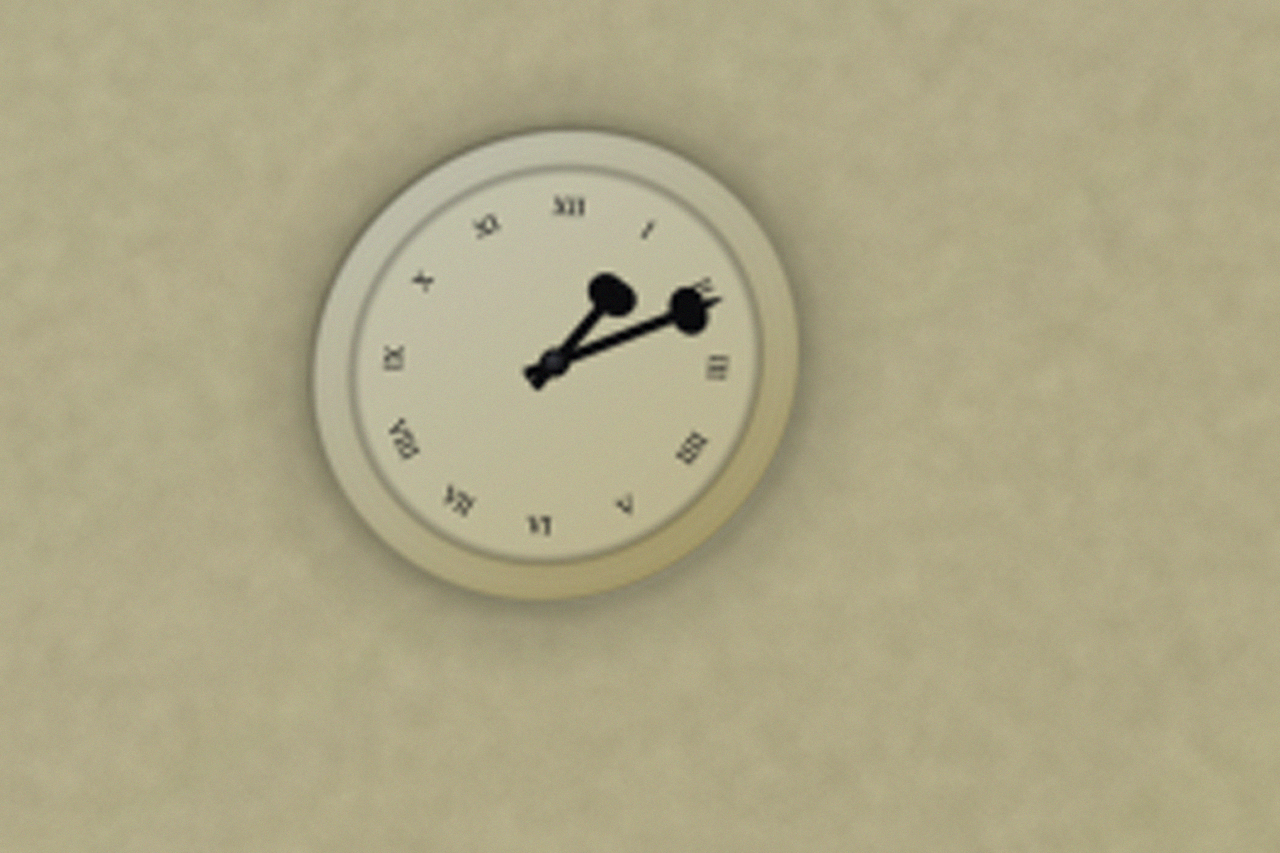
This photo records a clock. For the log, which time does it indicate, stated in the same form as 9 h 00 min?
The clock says 1 h 11 min
